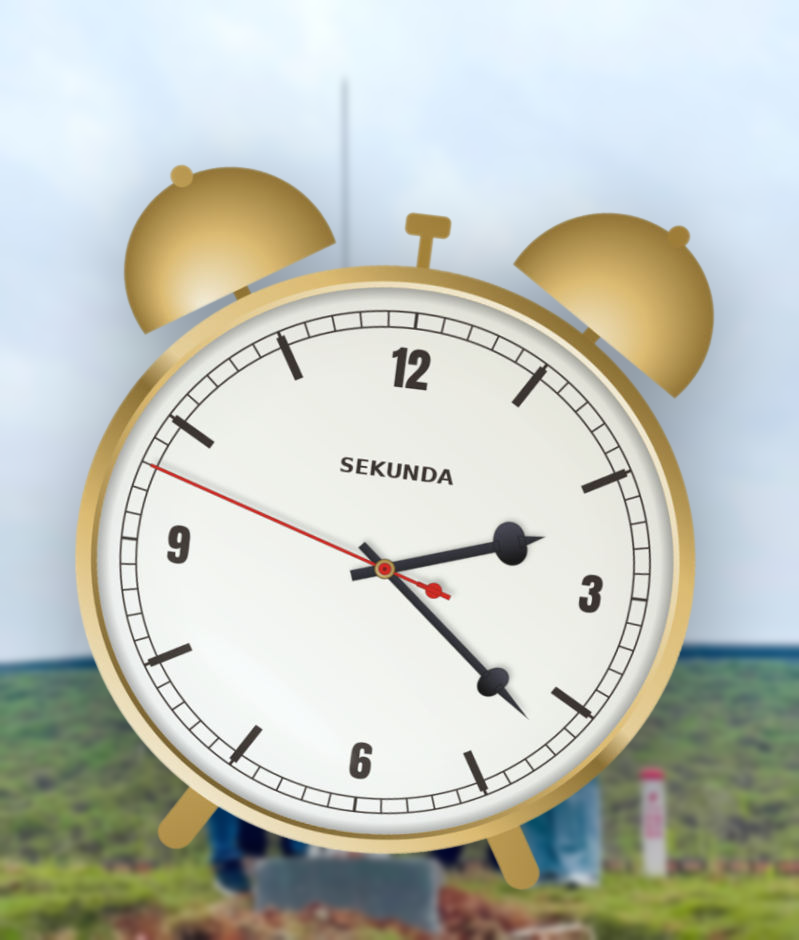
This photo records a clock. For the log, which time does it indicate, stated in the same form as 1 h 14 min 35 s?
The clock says 2 h 21 min 48 s
